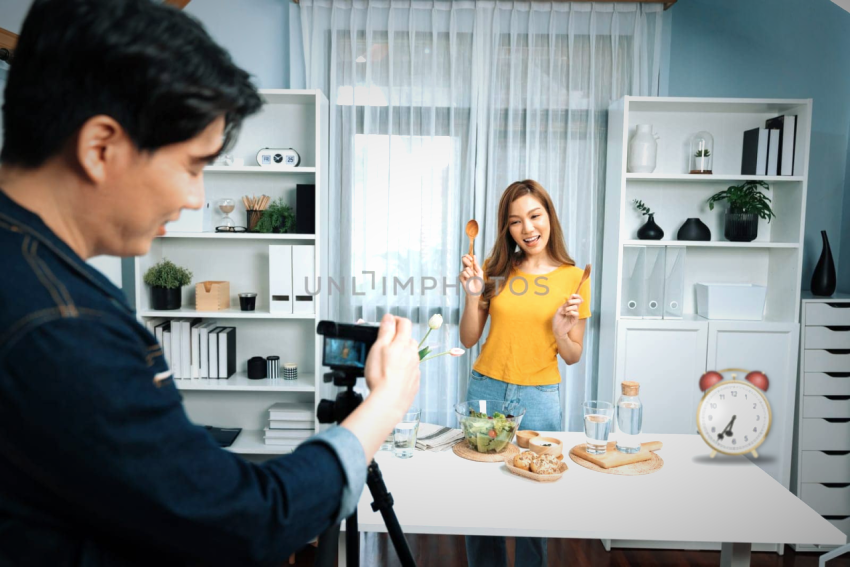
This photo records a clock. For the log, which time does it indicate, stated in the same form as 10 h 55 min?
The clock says 6 h 36 min
